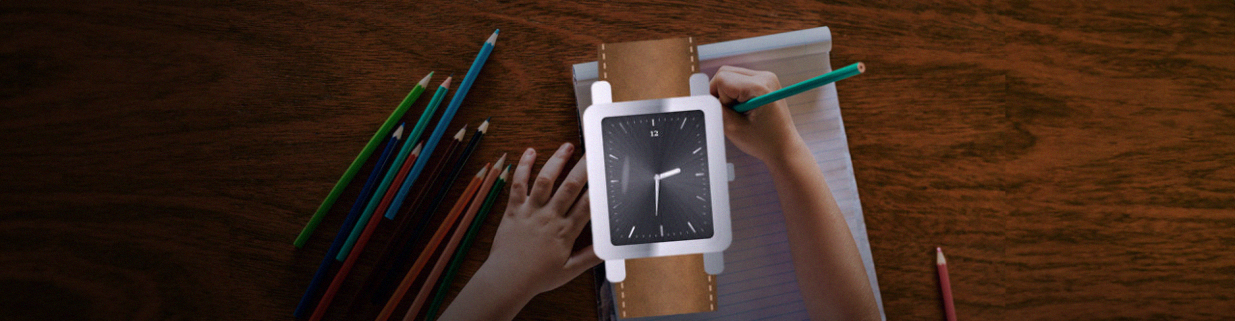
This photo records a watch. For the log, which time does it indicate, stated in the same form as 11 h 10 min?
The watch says 2 h 31 min
